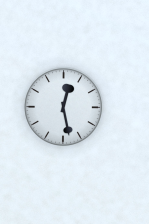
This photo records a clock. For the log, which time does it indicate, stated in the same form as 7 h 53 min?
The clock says 12 h 28 min
